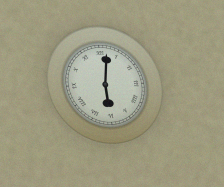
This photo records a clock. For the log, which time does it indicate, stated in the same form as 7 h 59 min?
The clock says 6 h 02 min
